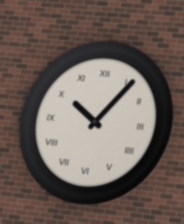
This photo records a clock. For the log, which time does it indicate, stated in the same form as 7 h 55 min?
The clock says 10 h 06 min
